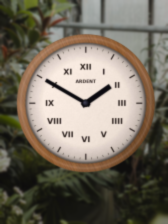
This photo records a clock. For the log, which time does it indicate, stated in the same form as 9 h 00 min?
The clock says 1 h 50 min
